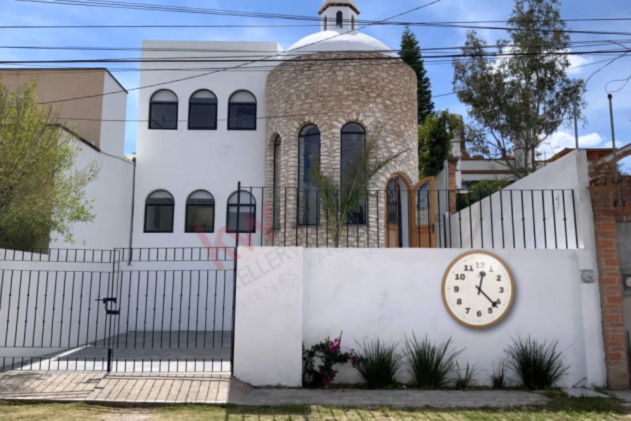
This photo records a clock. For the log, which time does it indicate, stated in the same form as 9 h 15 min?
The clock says 12 h 22 min
